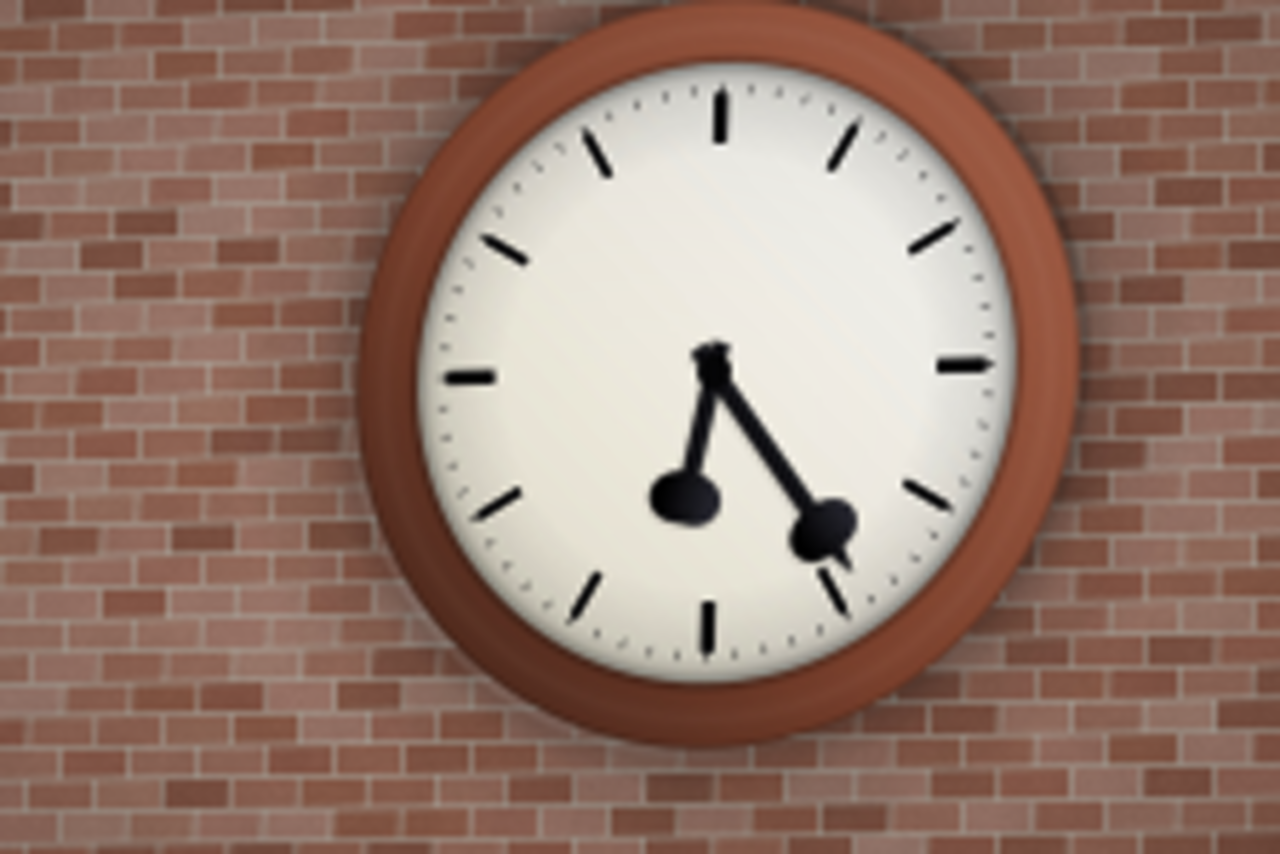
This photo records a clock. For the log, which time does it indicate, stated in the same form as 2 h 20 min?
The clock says 6 h 24 min
